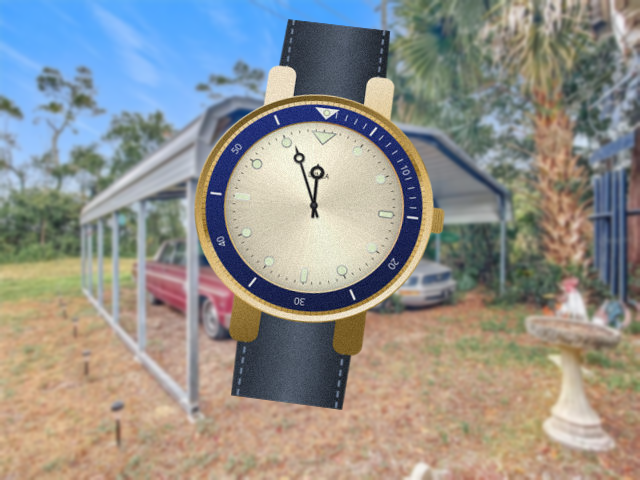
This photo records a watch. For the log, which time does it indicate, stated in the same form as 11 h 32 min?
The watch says 11 h 56 min
